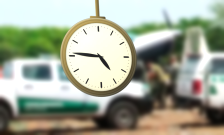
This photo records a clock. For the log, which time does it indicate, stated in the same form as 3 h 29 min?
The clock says 4 h 46 min
